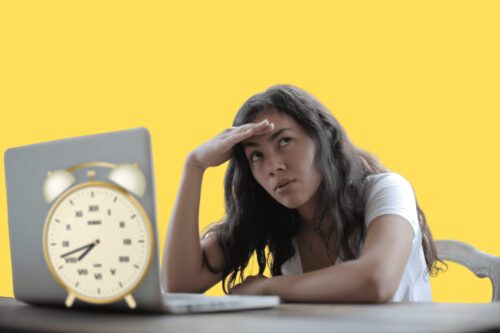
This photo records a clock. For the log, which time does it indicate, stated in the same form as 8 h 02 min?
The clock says 7 h 42 min
